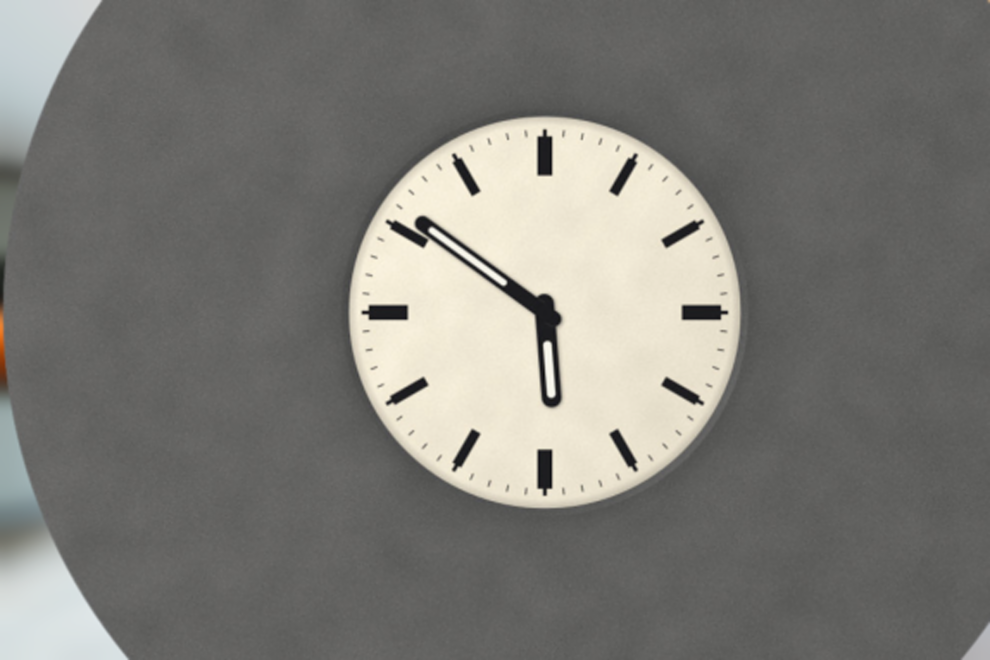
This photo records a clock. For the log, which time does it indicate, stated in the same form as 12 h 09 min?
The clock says 5 h 51 min
